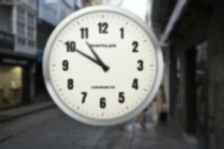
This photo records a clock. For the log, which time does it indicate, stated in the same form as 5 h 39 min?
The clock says 10 h 50 min
